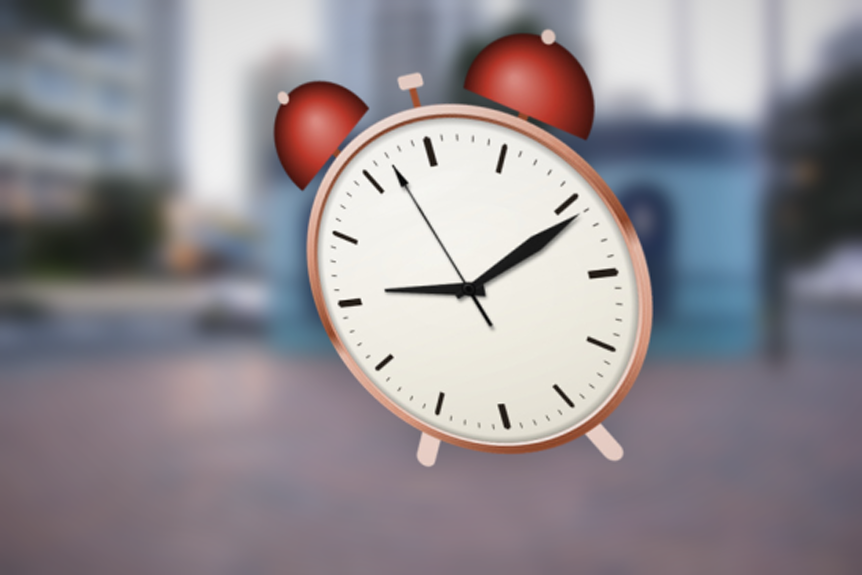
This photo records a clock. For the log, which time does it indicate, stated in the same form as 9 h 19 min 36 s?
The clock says 9 h 10 min 57 s
